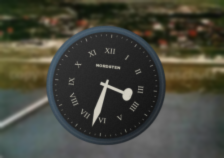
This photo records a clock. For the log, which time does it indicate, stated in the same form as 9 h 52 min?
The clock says 3 h 32 min
